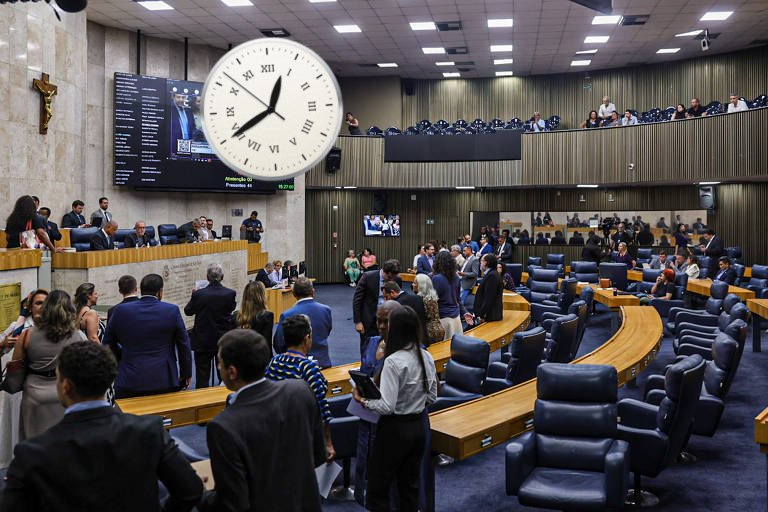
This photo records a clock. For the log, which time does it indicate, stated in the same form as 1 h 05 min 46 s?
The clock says 12 h 39 min 52 s
